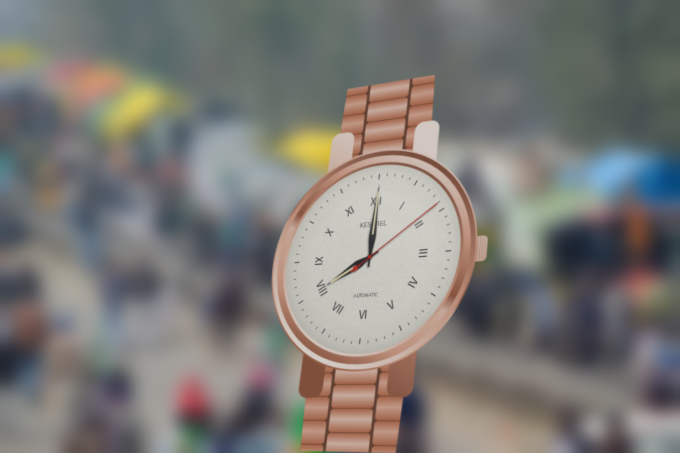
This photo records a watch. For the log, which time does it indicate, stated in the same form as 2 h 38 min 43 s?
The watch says 8 h 00 min 09 s
